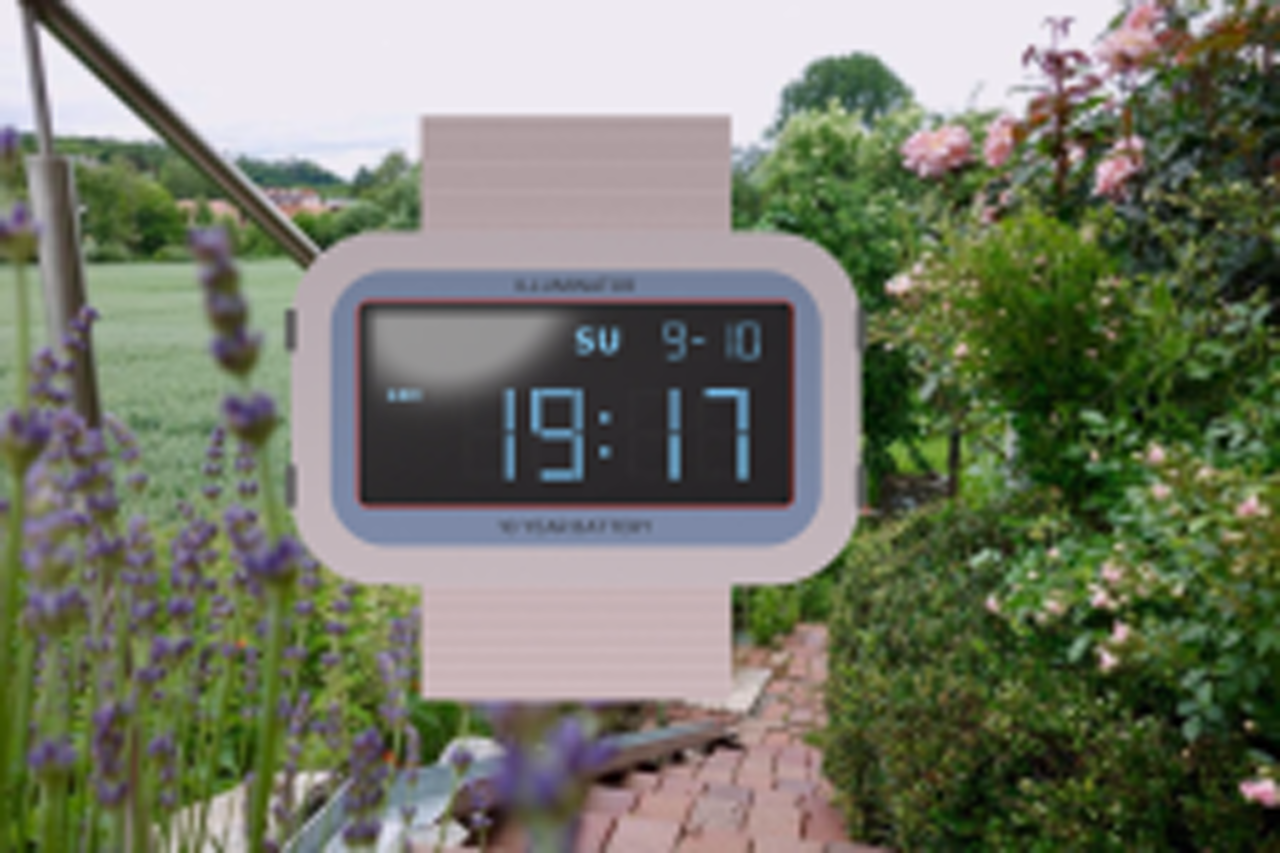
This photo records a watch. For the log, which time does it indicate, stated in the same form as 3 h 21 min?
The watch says 19 h 17 min
